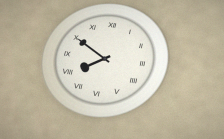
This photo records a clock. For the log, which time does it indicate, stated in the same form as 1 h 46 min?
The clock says 7 h 50 min
